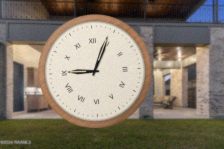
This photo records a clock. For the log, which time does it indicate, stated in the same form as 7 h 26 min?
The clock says 9 h 04 min
